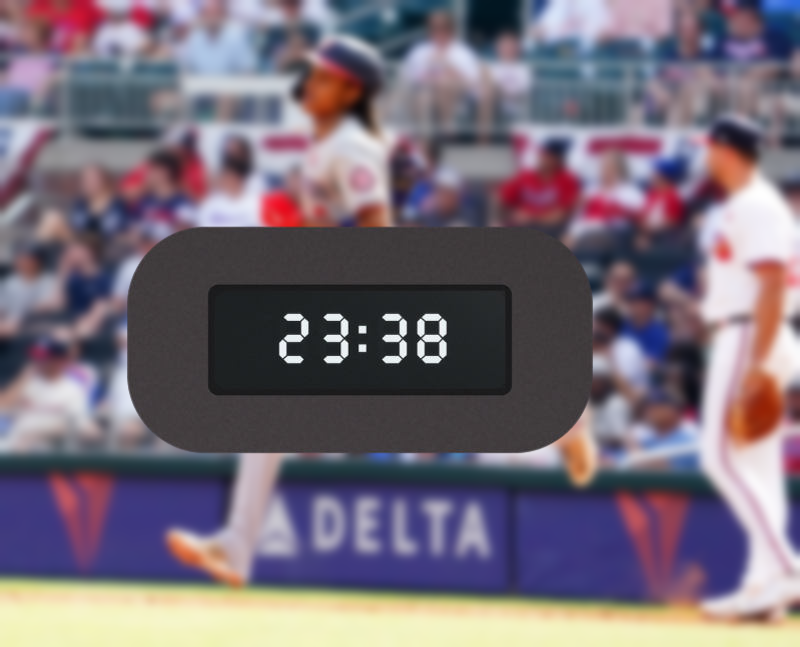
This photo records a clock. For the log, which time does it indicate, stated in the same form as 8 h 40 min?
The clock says 23 h 38 min
